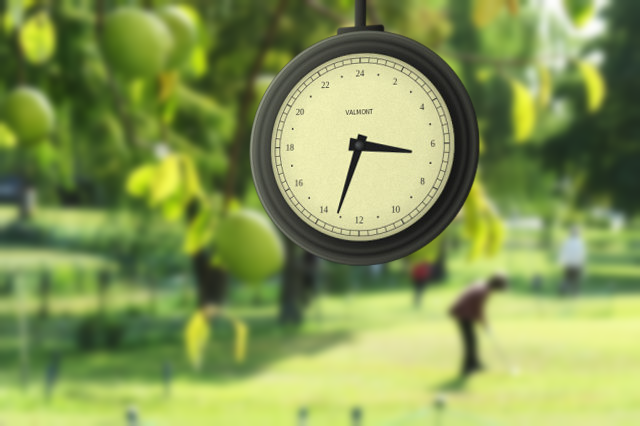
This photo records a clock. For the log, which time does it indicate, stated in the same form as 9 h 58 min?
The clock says 6 h 33 min
